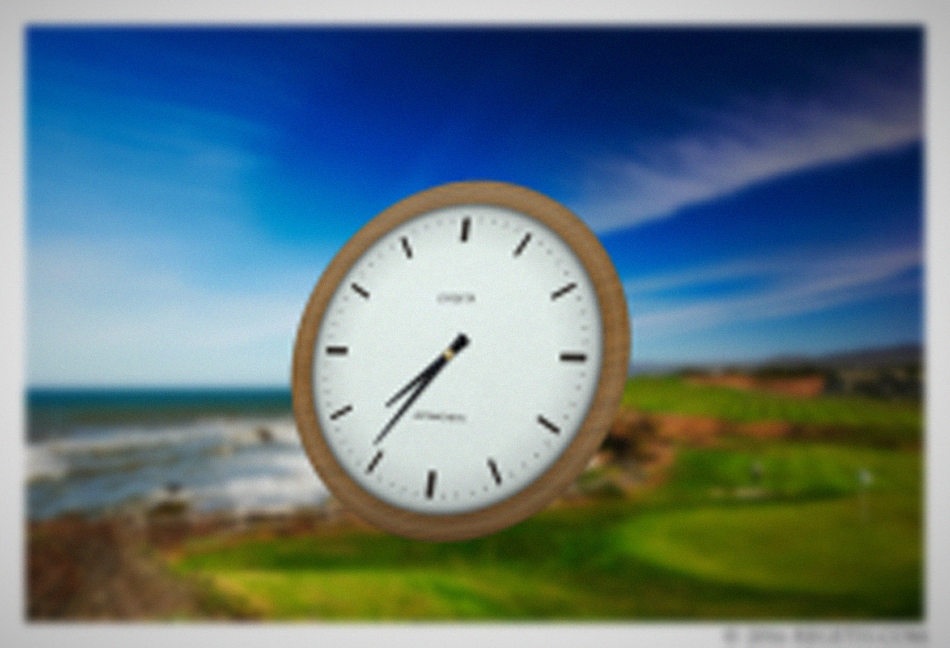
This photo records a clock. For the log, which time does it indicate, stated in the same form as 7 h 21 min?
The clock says 7 h 36 min
